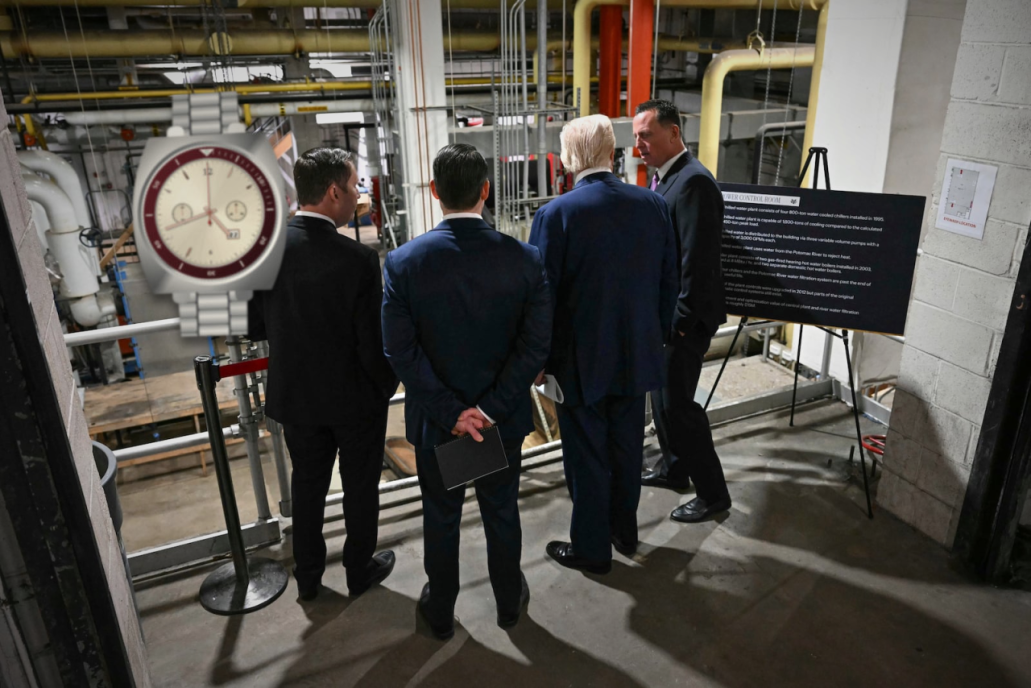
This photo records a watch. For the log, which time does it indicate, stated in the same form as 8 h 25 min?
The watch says 4 h 42 min
